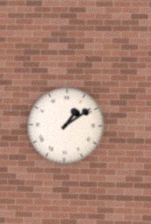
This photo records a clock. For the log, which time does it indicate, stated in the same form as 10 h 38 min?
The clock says 1 h 09 min
